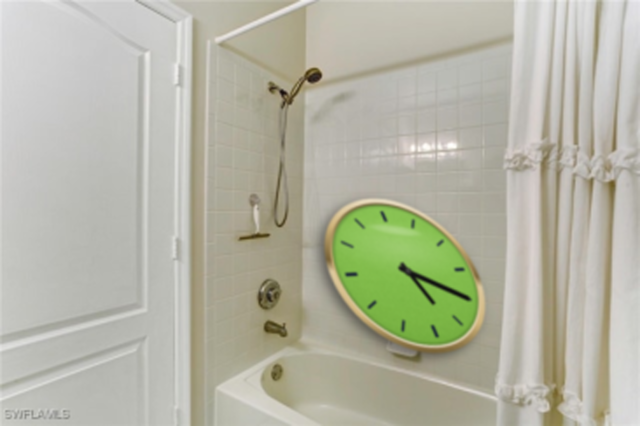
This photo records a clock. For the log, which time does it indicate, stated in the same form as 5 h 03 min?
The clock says 5 h 20 min
